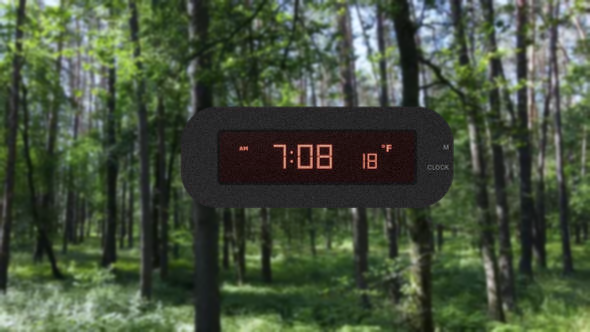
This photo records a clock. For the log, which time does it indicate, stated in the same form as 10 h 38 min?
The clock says 7 h 08 min
